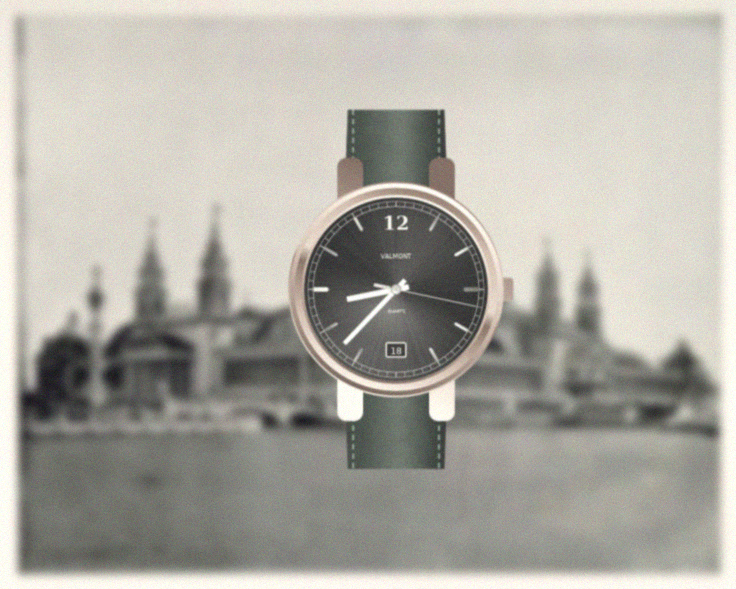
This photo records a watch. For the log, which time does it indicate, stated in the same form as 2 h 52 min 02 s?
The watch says 8 h 37 min 17 s
